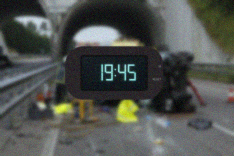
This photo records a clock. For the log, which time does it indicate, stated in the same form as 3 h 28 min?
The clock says 19 h 45 min
